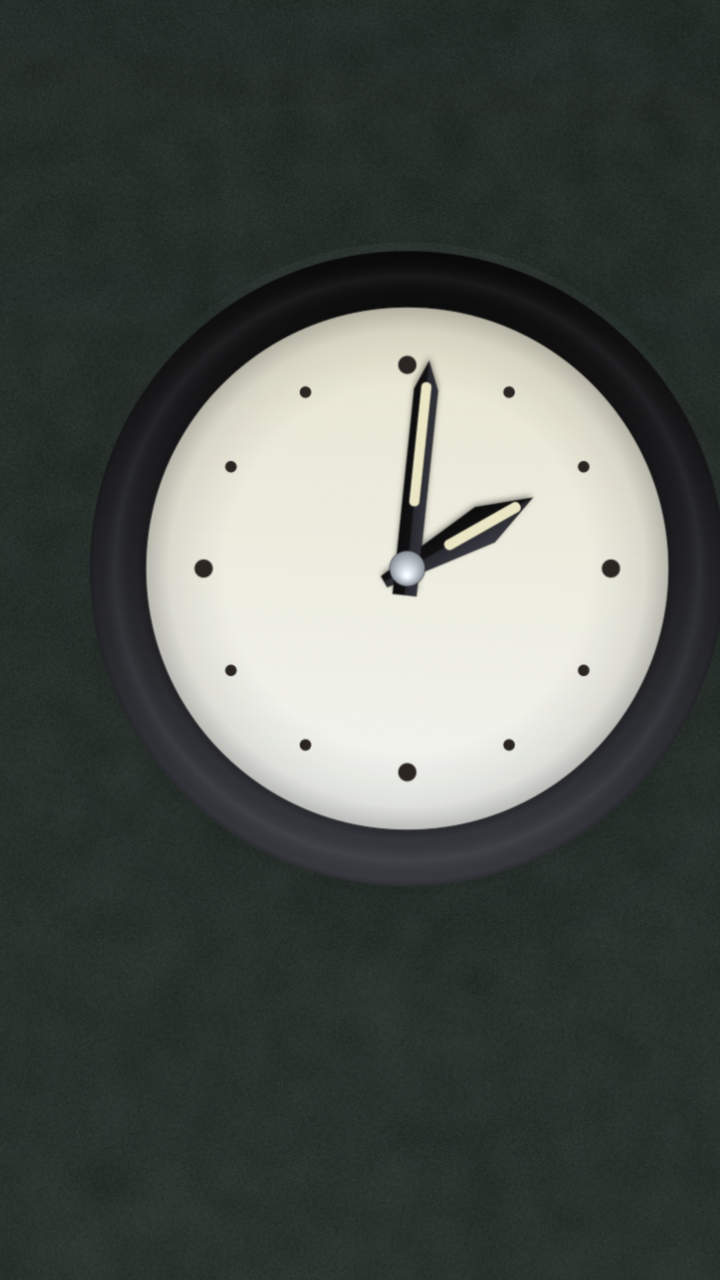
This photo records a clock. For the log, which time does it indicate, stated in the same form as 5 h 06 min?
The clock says 2 h 01 min
